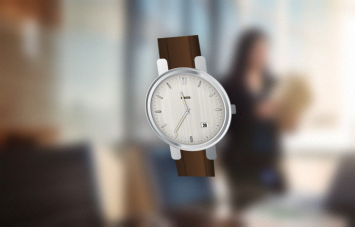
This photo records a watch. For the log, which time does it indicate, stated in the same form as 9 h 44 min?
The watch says 11 h 36 min
